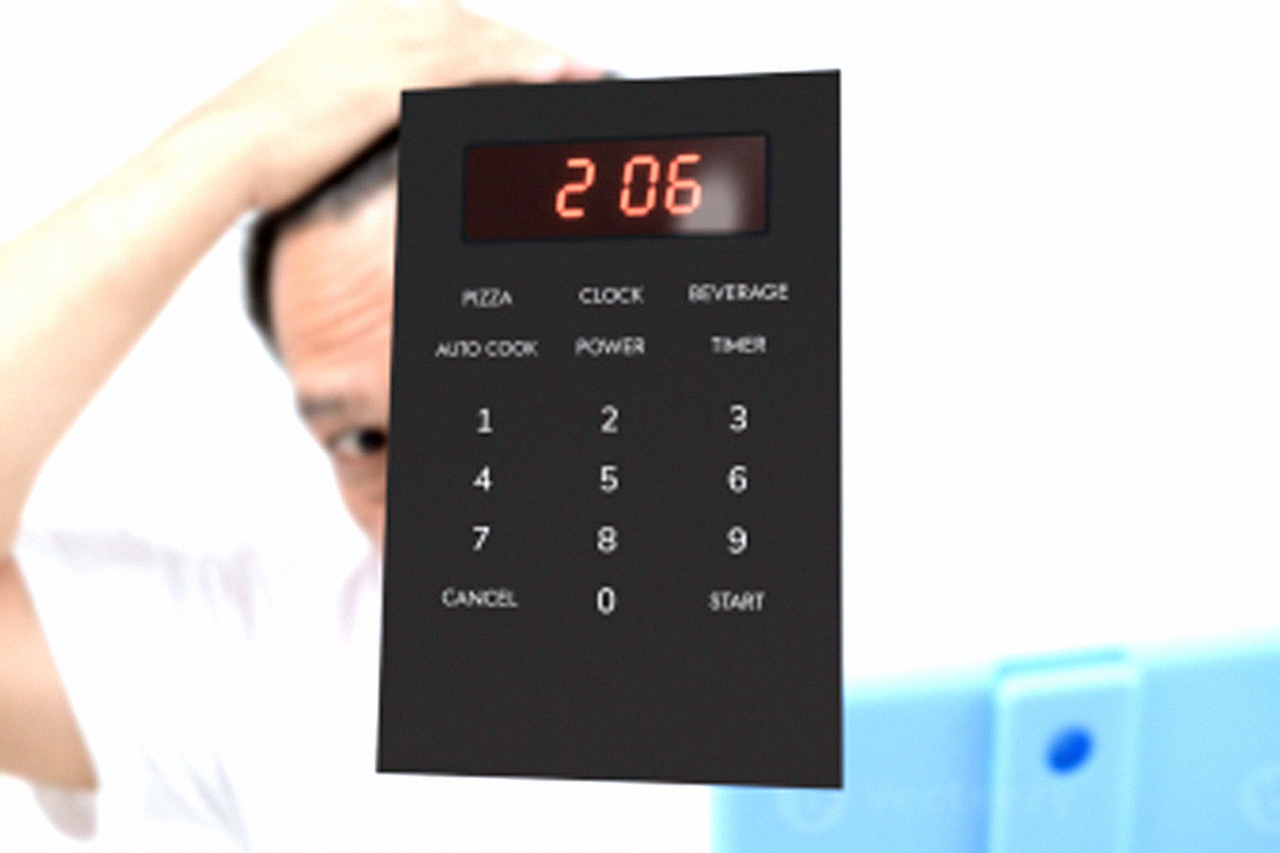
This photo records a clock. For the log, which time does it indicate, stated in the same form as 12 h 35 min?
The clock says 2 h 06 min
